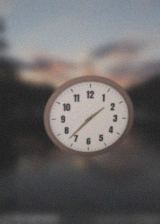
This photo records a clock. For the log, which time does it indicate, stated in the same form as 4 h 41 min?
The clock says 1 h 37 min
